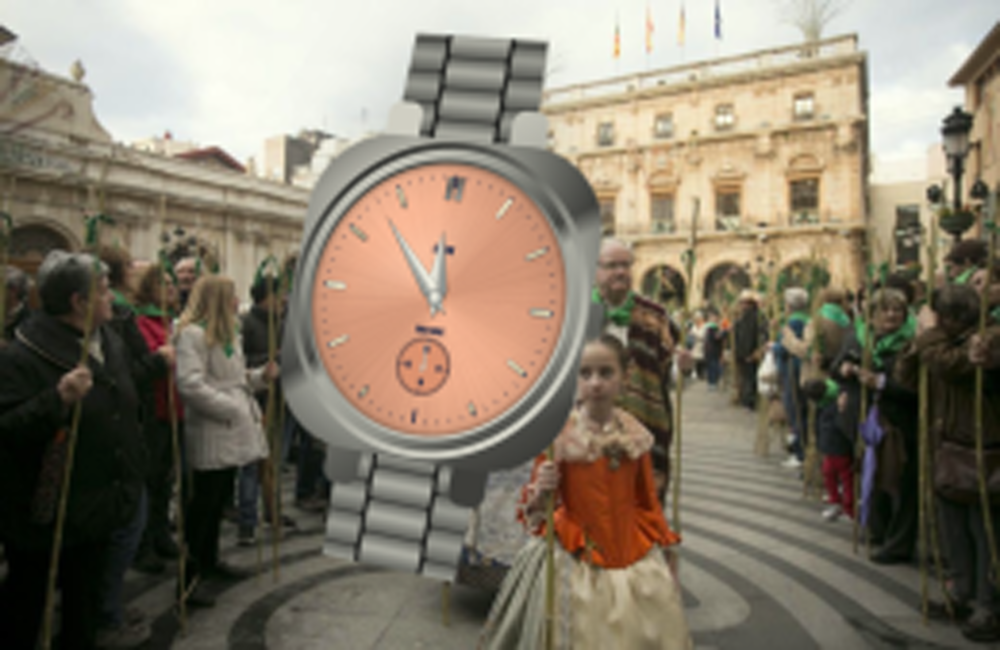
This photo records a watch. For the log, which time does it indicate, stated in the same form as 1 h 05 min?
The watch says 11 h 53 min
